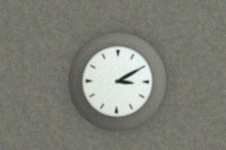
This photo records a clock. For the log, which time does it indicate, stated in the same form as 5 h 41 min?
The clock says 3 h 10 min
